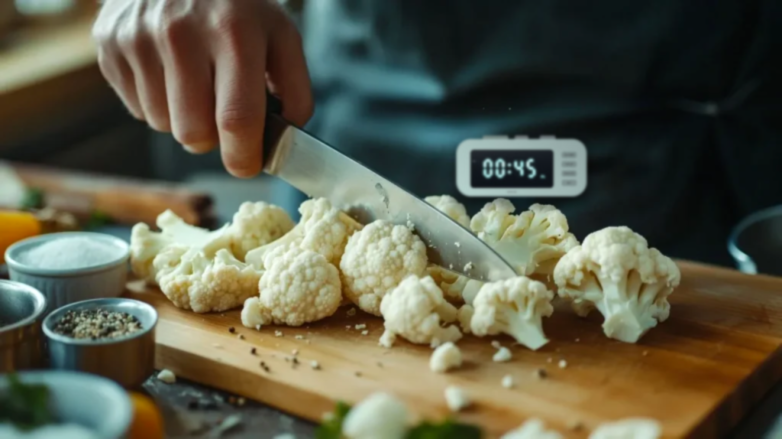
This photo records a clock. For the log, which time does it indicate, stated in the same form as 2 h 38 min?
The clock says 0 h 45 min
